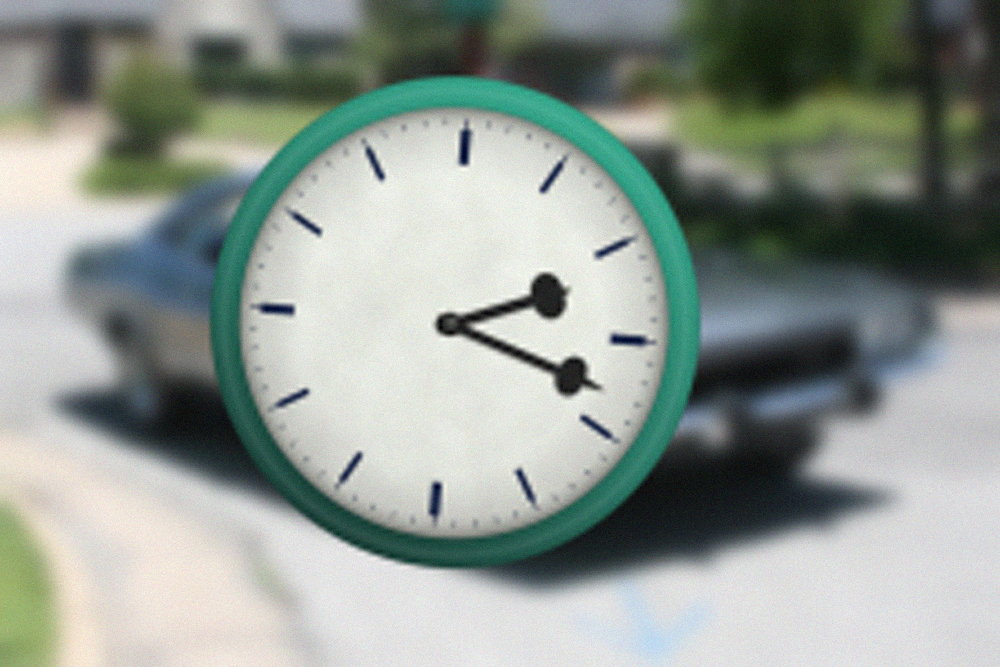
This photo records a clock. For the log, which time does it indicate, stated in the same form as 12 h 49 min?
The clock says 2 h 18 min
